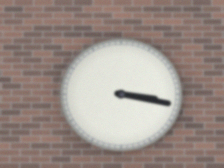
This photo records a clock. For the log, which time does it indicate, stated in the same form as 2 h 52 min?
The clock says 3 h 17 min
